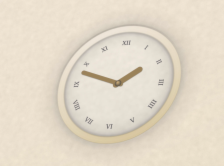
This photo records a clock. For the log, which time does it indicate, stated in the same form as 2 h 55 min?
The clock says 1 h 48 min
